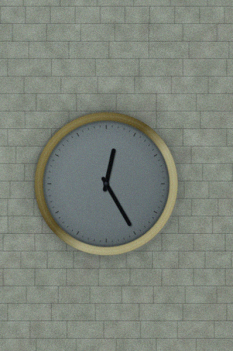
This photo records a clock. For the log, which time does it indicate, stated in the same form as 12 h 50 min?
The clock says 12 h 25 min
